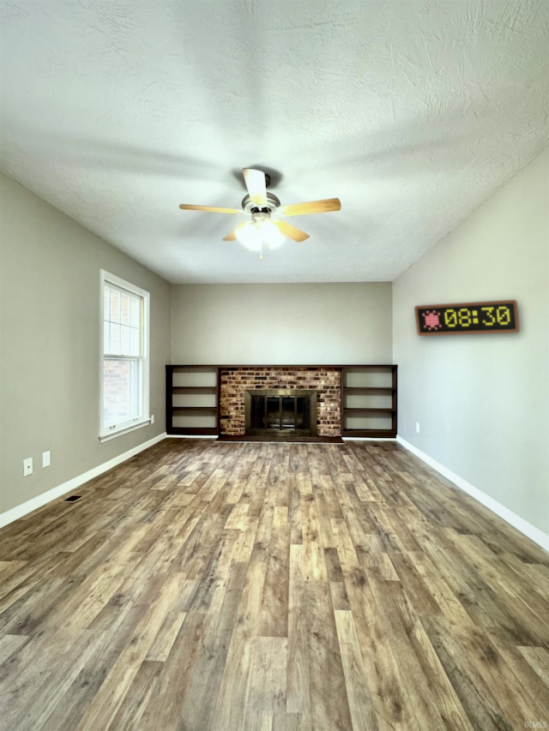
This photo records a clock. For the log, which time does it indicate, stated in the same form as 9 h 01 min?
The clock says 8 h 30 min
